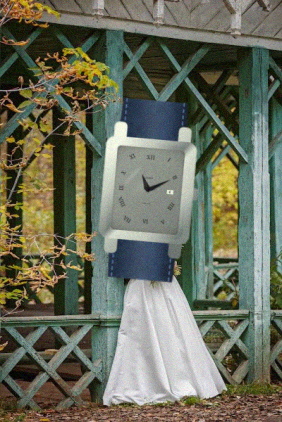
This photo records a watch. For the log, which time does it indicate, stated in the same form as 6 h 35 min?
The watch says 11 h 10 min
